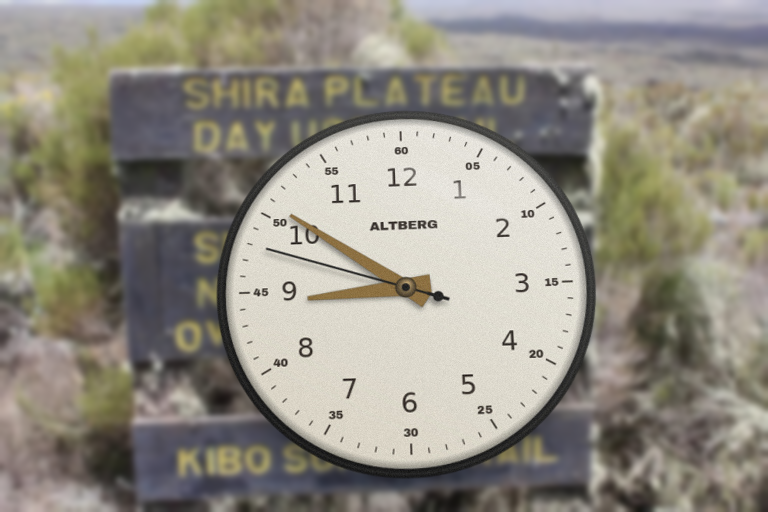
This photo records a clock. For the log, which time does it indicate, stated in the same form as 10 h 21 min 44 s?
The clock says 8 h 50 min 48 s
